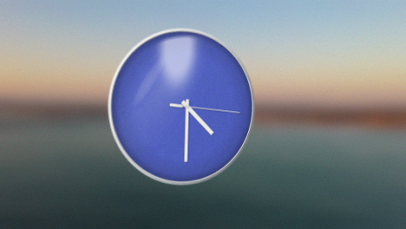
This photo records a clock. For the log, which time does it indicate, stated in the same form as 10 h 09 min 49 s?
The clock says 4 h 30 min 16 s
